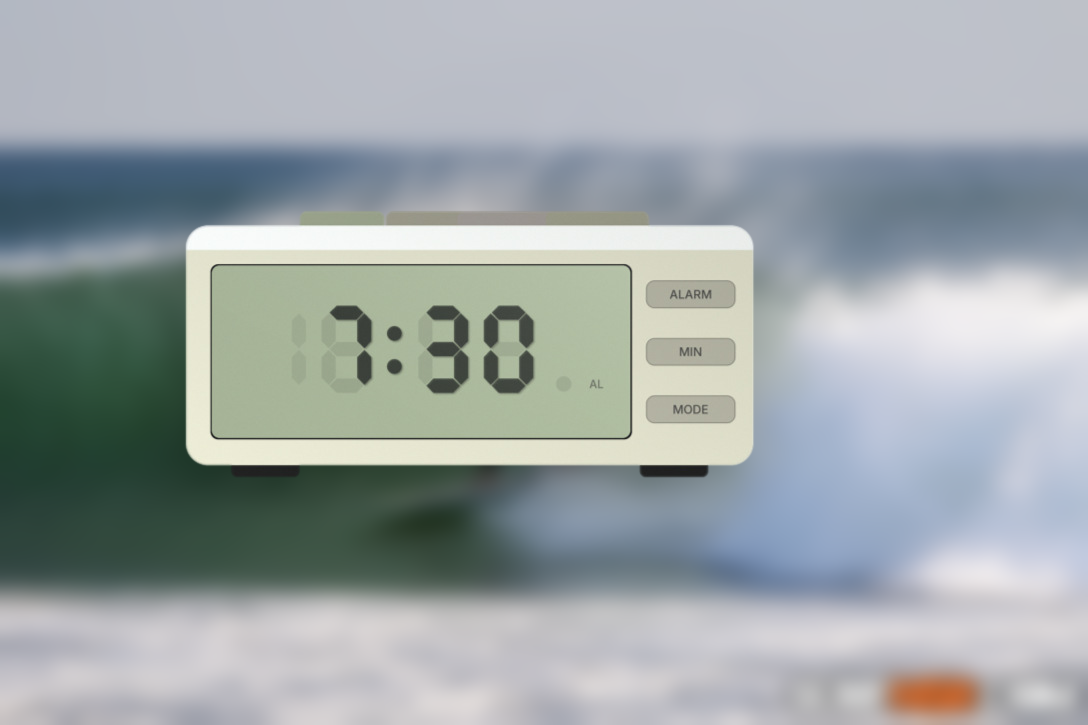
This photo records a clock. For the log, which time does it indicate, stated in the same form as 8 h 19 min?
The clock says 7 h 30 min
